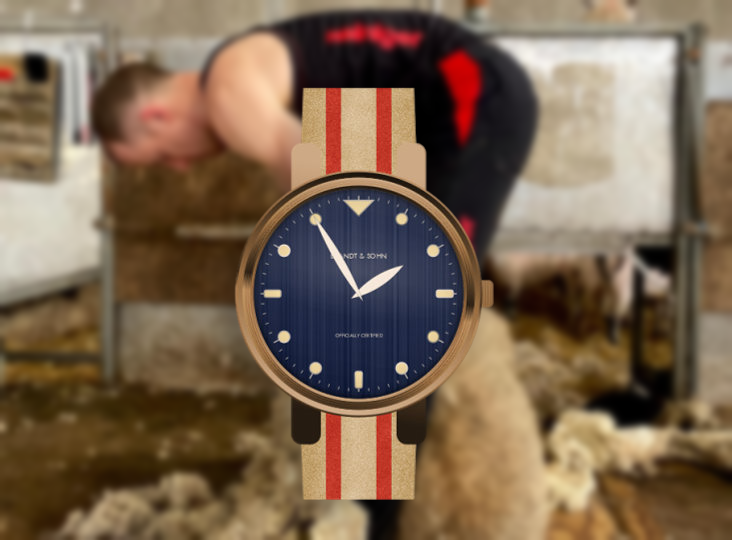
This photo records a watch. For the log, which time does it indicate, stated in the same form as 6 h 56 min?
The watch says 1 h 55 min
